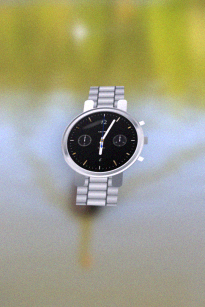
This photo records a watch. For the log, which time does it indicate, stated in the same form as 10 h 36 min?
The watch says 6 h 04 min
